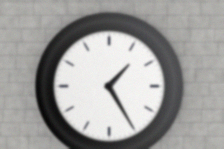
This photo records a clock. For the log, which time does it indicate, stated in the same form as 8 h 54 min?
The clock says 1 h 25 min
